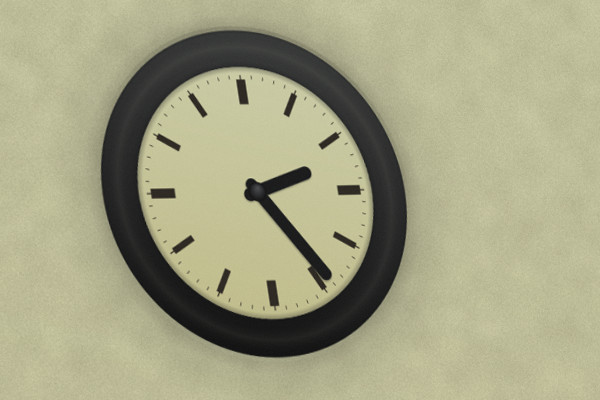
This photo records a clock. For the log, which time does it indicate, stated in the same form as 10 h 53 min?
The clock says 2 h 24 min
